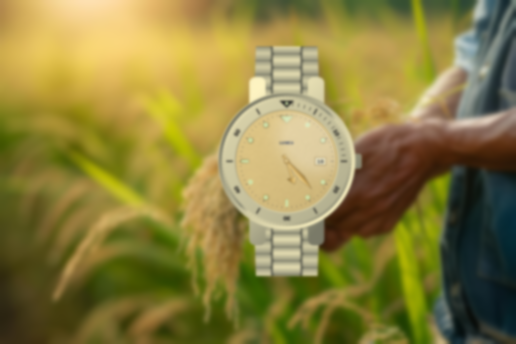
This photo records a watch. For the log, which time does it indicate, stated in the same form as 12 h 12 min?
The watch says 5 h 23 min
